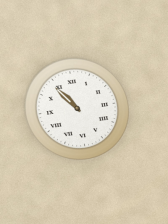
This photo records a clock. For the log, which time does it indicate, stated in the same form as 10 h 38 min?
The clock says 10 h 54 min
